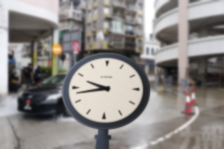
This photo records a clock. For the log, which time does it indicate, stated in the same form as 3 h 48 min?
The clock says 9 h 43 min
